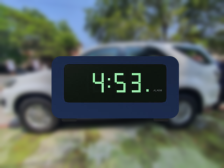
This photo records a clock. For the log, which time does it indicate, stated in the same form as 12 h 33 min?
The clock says 4 h 53 min
